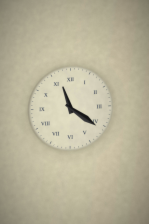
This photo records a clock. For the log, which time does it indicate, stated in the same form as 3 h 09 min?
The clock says 11 h 21 min
